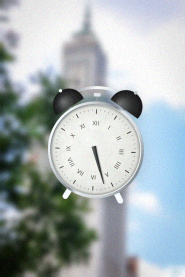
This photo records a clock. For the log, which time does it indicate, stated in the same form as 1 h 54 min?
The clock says 5 h 27 min
